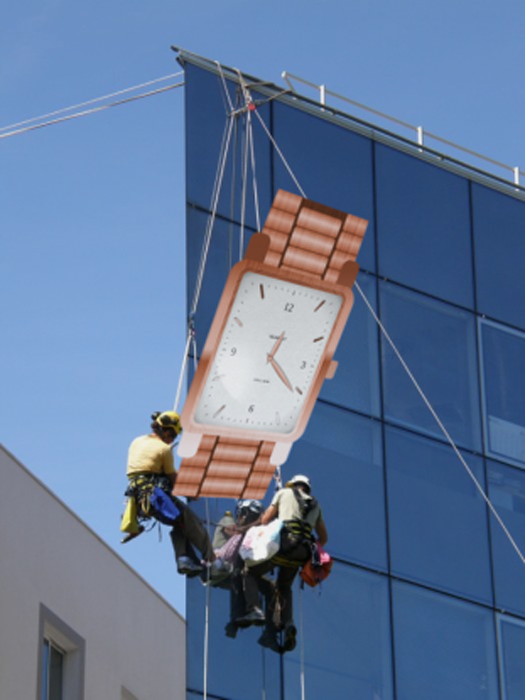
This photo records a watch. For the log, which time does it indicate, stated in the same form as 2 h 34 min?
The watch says 12 h 21 min
